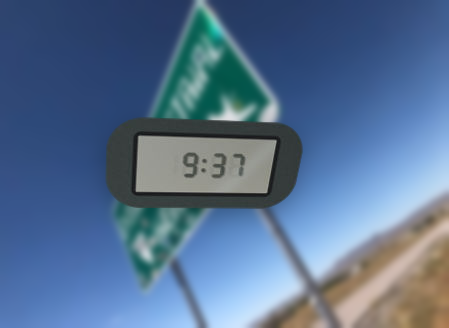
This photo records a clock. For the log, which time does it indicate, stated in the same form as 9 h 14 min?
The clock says 9 h 37 min
